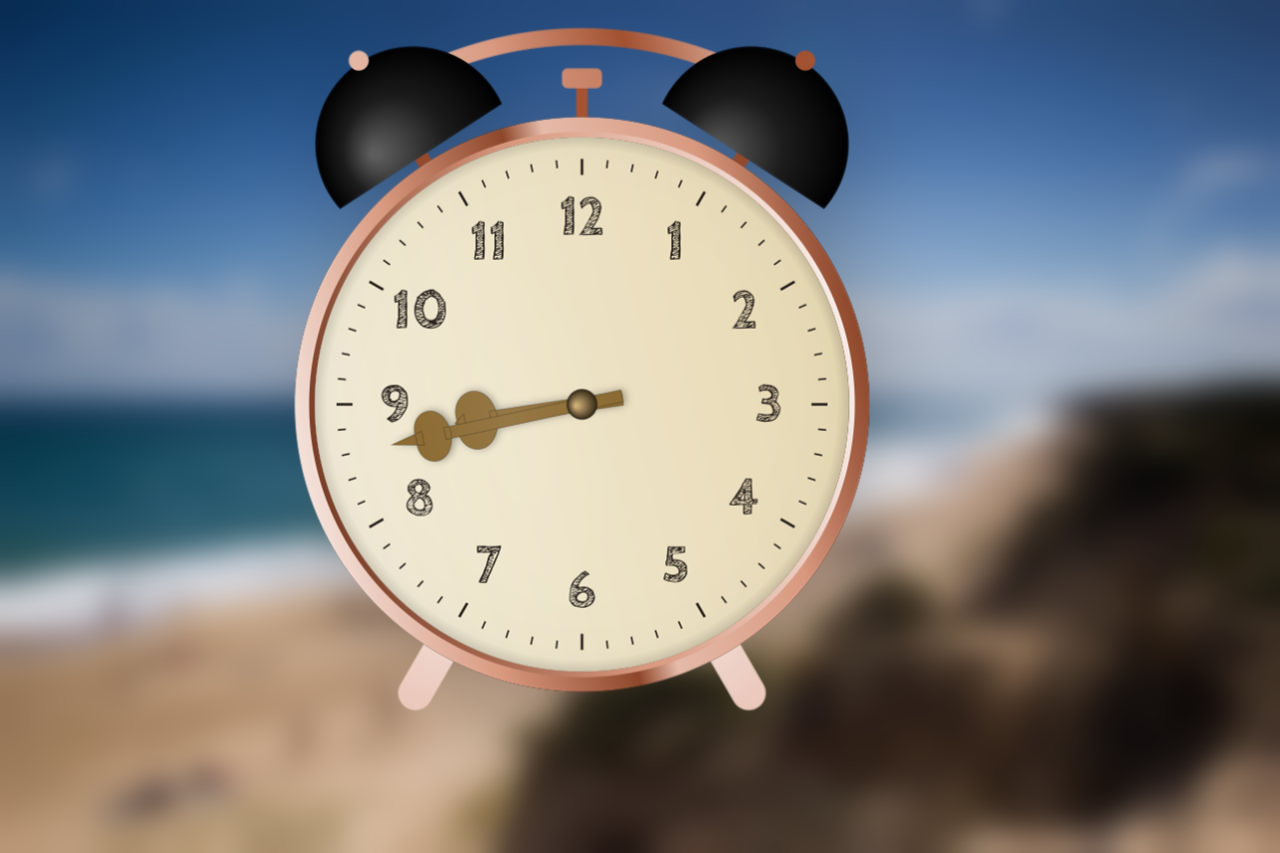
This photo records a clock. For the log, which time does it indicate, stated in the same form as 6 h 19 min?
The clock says 8 h 43 min
